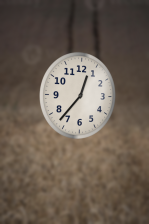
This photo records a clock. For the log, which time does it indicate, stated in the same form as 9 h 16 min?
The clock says 12 h 37 min
